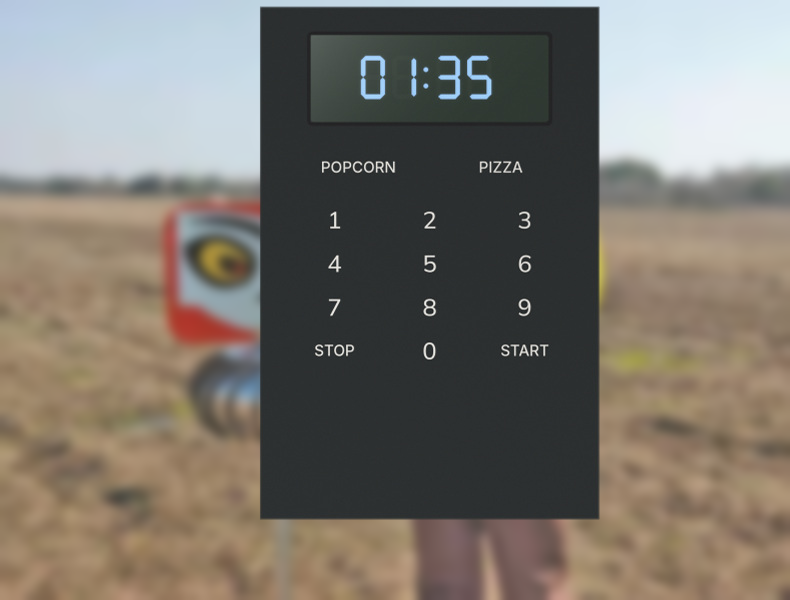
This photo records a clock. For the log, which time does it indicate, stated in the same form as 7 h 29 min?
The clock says 1 h 35 min
